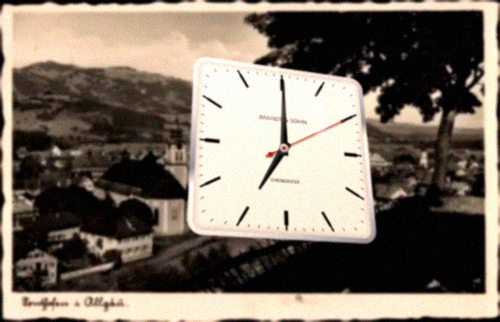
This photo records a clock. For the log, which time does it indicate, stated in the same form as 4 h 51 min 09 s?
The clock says 7 h 00 min 10 s
